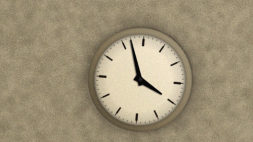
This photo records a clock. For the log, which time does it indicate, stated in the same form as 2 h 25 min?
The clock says 3 h 57 min
